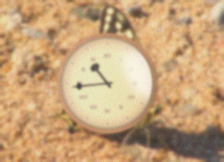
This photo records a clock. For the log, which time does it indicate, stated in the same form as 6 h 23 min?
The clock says 10 h 44 min
